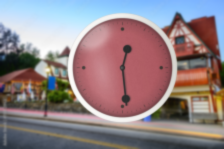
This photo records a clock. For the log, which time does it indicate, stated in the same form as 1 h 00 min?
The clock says 12 h 29 min
